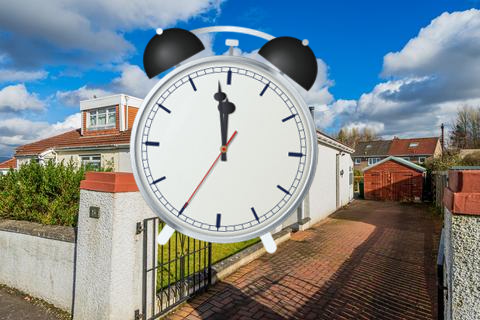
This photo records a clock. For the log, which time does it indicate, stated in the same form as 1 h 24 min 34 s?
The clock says 11 h 58 min 35 s
